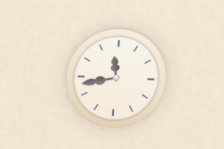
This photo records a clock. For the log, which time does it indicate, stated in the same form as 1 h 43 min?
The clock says 11 h 43 min
